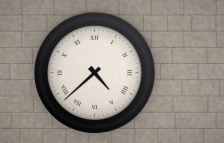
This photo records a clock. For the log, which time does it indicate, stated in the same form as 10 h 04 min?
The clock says 4 h 38 min
